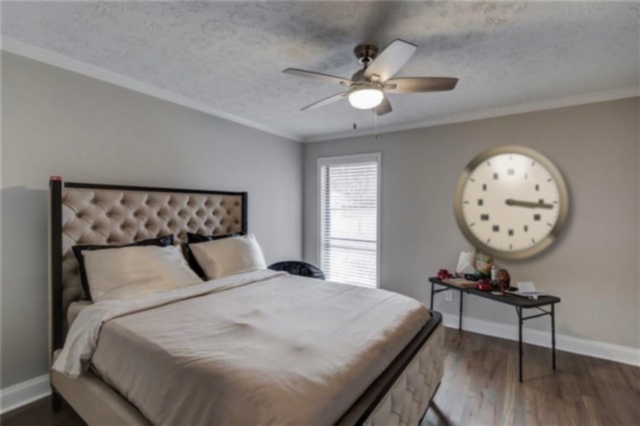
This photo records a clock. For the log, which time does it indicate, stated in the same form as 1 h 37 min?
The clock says 3 h 16 min
